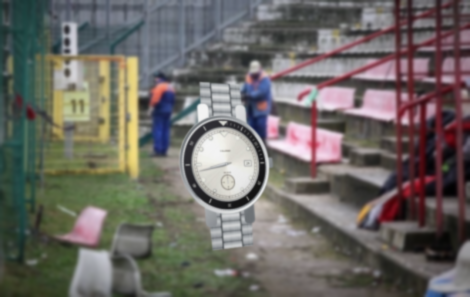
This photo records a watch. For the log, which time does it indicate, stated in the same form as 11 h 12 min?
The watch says 8 h 43 min
